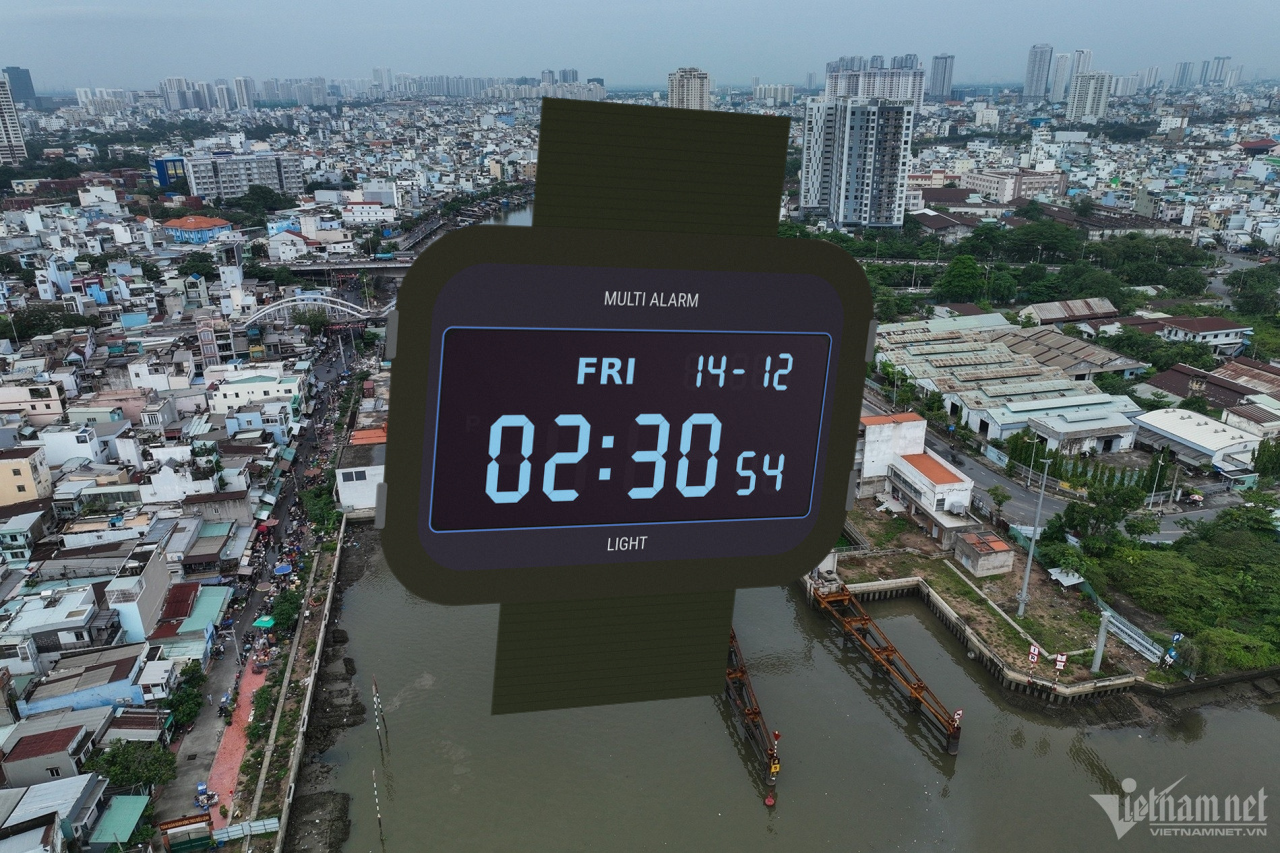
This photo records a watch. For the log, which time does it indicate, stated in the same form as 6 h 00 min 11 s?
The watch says 2 h 30 min 54 s
